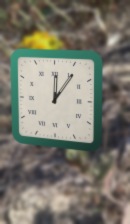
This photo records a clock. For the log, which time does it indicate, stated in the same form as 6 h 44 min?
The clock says 12 h 06 min
